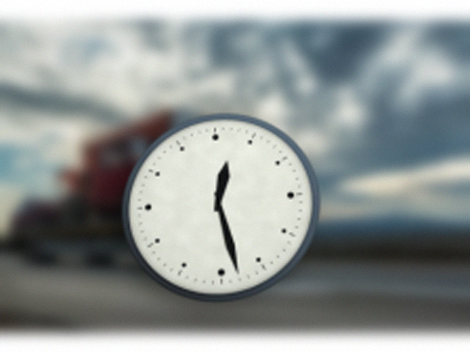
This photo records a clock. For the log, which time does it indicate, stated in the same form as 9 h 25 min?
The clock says 12 h 28 min
